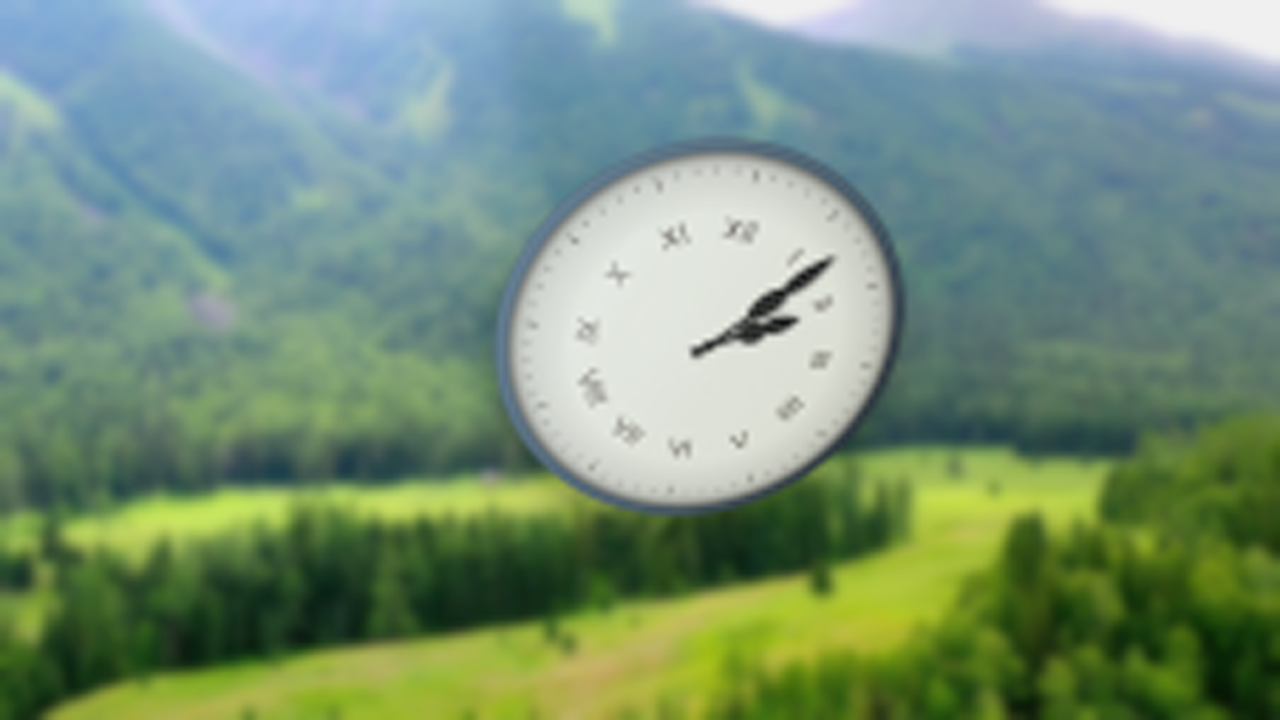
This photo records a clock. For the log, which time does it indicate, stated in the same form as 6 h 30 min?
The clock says 2 h 07 min
